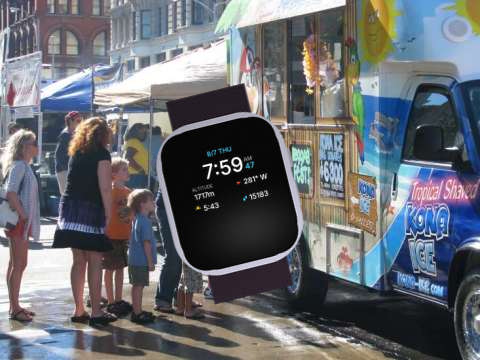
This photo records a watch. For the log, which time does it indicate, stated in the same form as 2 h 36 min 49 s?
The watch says 7 h 59 min 47 s
